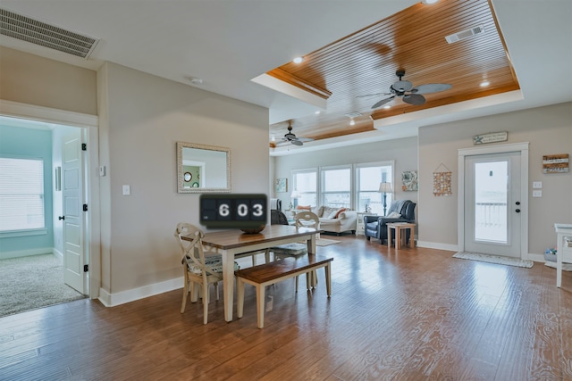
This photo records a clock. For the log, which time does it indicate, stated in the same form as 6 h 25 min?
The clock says 6 h 03 min
